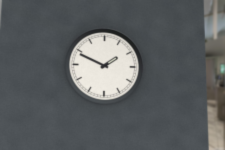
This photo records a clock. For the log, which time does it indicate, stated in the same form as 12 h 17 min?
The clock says 1 h 49 min
